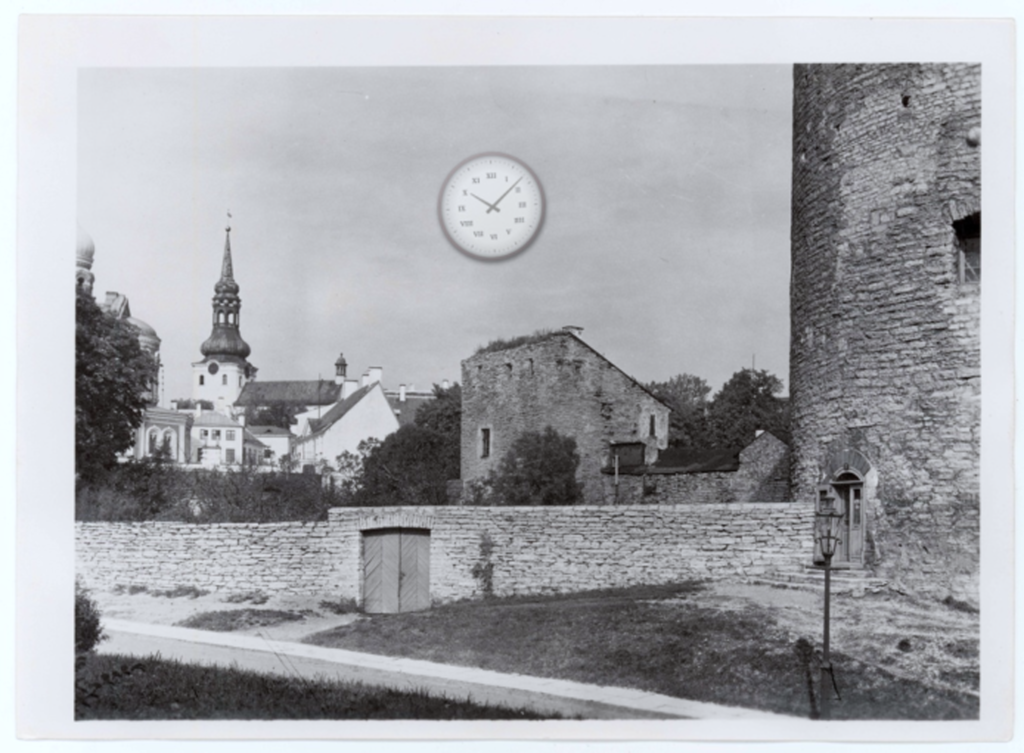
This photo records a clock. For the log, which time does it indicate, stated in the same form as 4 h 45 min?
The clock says 10 h 08 min
